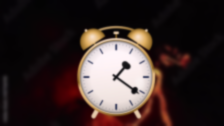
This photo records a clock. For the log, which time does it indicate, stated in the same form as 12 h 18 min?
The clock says 1 h 21 min
